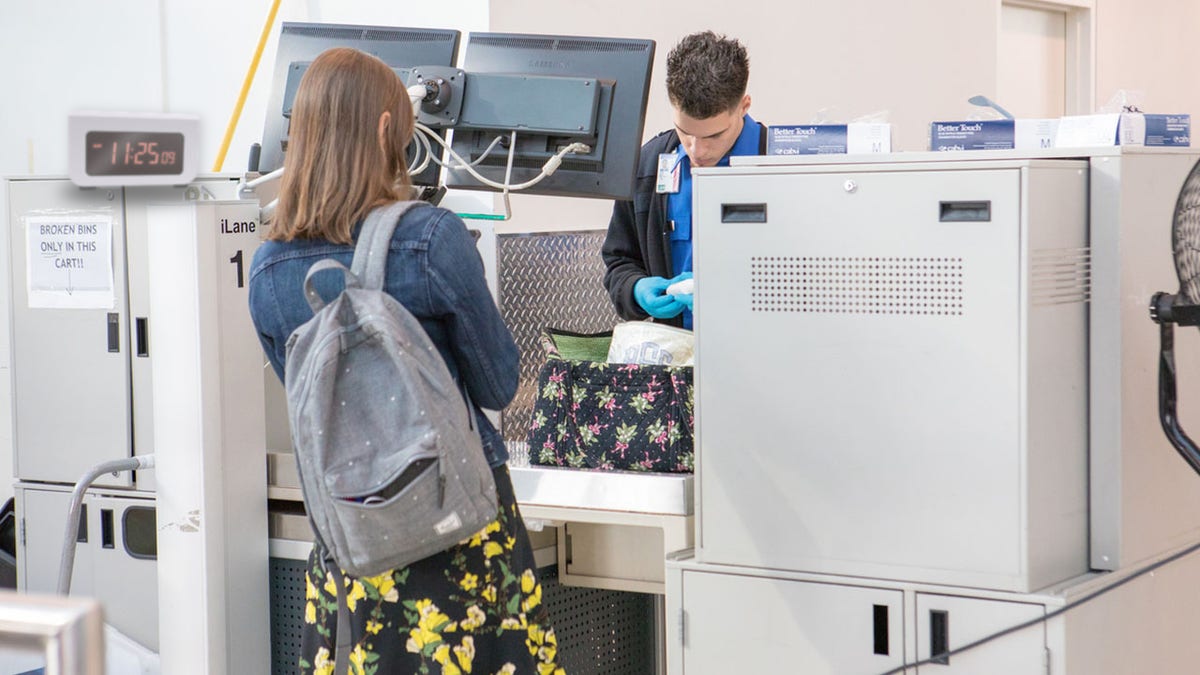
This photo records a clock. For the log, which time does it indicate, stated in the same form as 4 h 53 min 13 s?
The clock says 11 h 25 min 09 s
